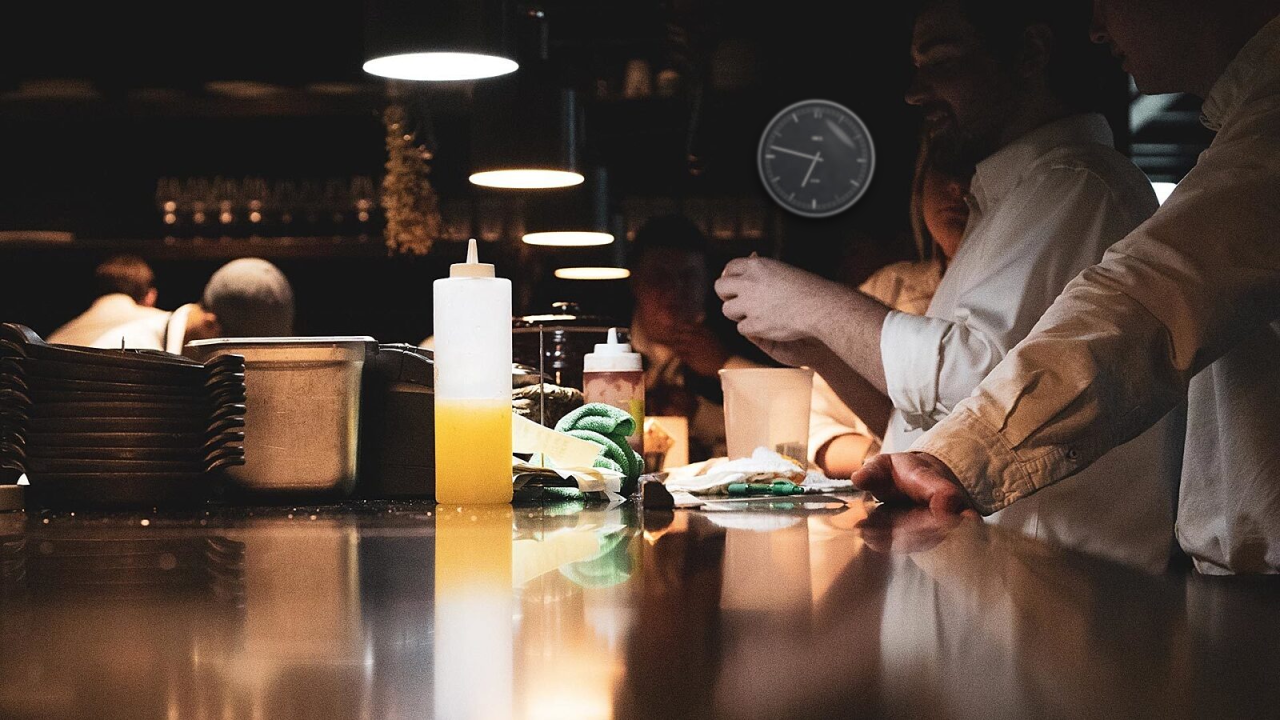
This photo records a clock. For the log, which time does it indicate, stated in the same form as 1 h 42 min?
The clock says 6 h 47 min
